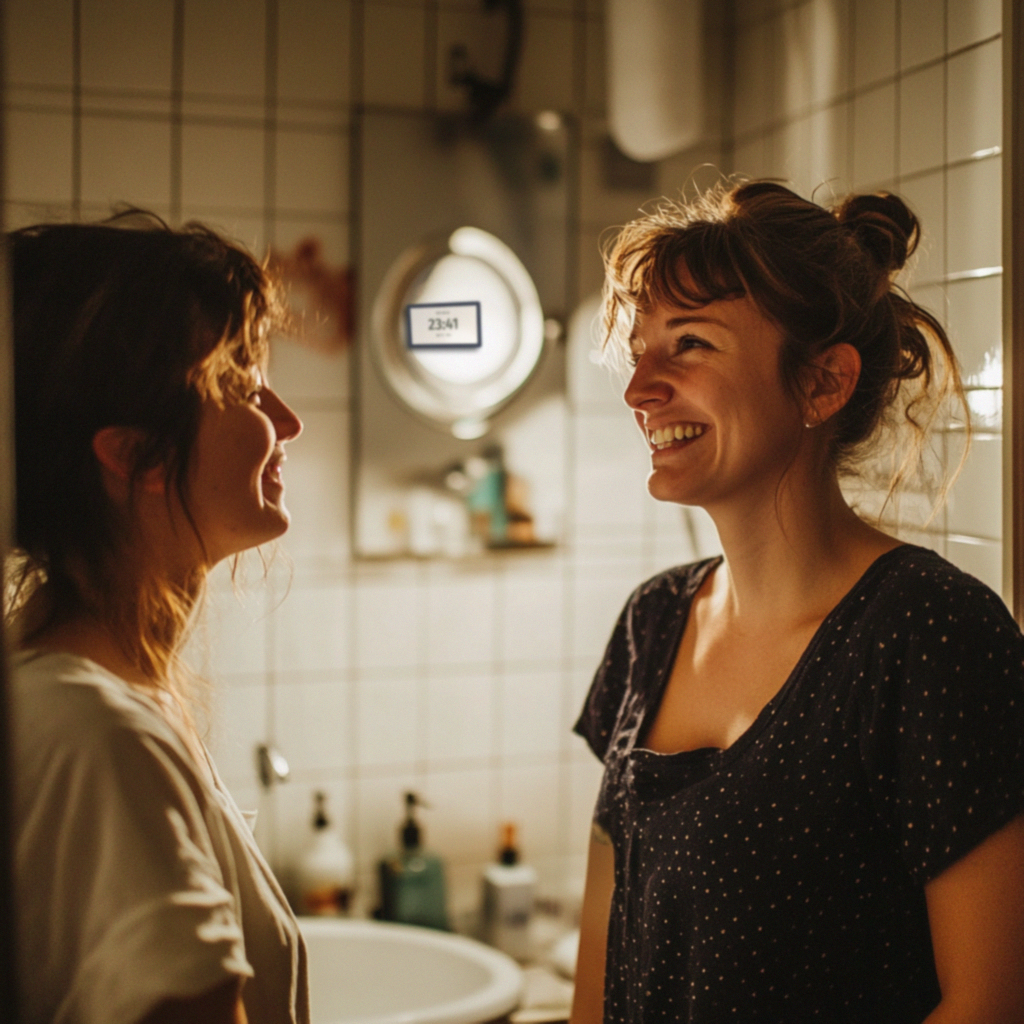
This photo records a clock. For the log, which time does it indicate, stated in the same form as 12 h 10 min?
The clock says 23 h 41 min
